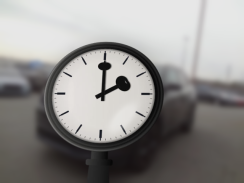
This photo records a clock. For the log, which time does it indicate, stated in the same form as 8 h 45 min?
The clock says 2 h 00 min
